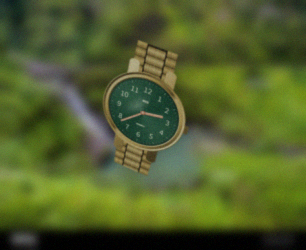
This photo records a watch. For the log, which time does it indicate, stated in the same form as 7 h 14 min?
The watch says 2 h 38 min
